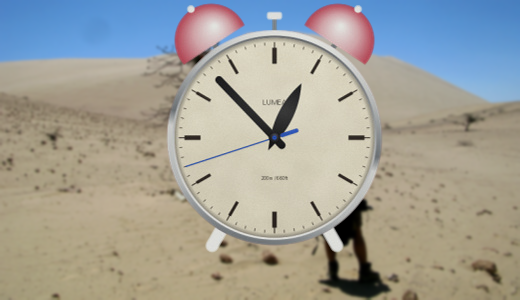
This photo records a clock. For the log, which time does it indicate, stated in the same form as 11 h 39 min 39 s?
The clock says 12 h 52 min 42 s
